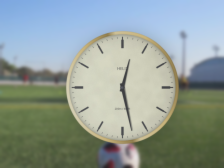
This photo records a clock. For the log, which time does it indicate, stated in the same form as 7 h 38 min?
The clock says 12 h 28 min
